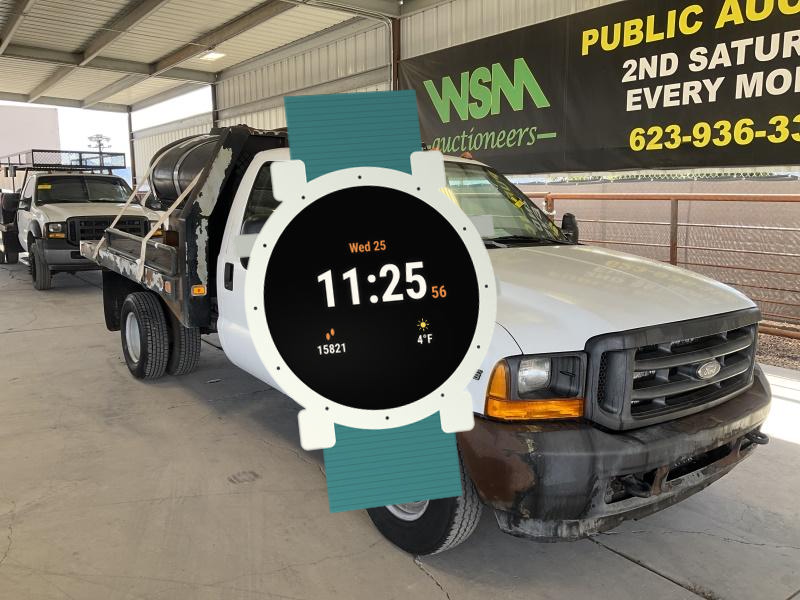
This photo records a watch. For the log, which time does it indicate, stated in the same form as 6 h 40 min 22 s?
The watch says 11 h 25 min 56 s
